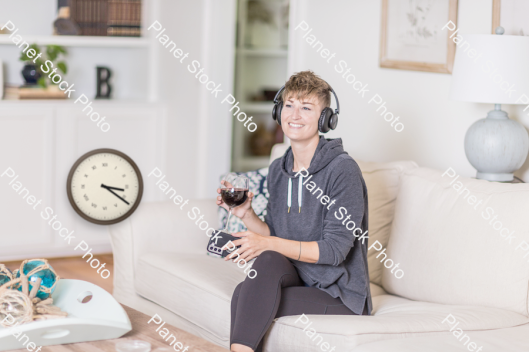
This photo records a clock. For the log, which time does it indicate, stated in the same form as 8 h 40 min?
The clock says 3 h 21 min
